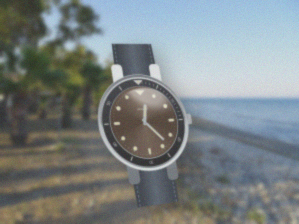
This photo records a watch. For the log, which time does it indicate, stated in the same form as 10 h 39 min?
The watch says 12 h 23 min
